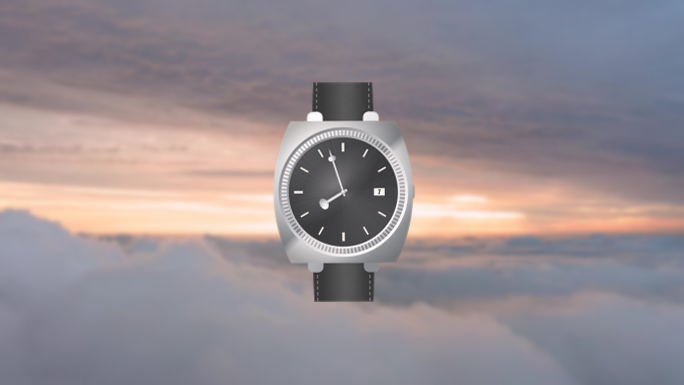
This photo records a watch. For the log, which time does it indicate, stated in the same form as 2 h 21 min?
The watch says 7 h 57 min
